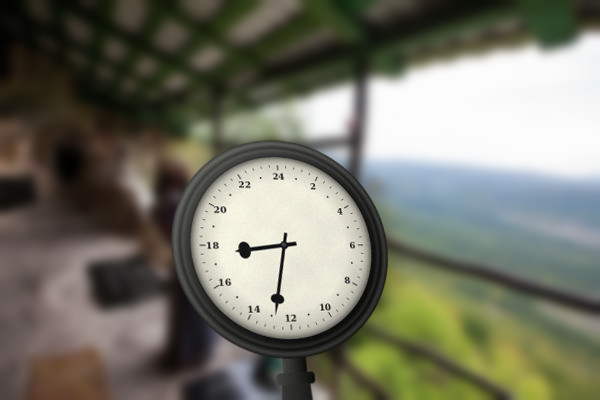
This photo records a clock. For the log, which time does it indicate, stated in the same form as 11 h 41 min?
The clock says 17 h 32 min
